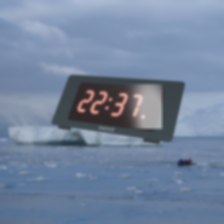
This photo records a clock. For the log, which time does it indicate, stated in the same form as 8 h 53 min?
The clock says 22 h 37 min
